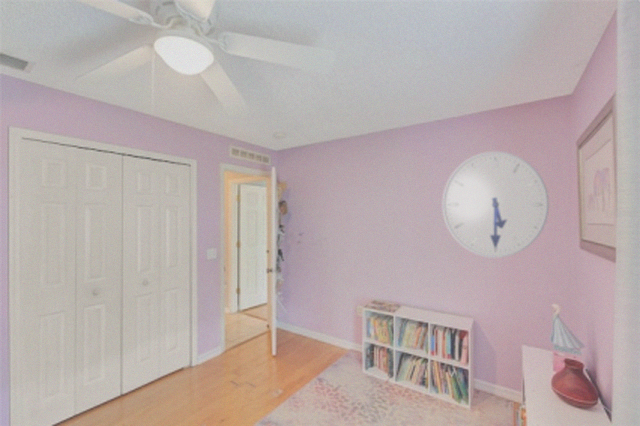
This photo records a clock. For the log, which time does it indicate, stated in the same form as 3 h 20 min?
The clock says 5 h 30 min
